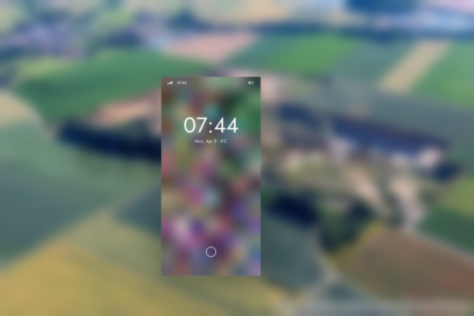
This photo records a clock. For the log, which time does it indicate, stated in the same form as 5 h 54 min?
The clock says 7 h 44 min
